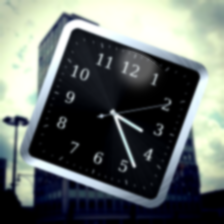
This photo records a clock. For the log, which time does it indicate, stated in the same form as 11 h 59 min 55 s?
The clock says 3 h 23 min 10 s
